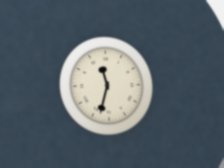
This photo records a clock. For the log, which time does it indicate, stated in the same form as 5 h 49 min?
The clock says 11 h 33 min
